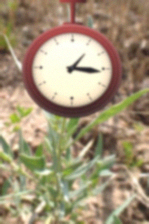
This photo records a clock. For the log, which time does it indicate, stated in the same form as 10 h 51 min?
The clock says 1 h 16 min
